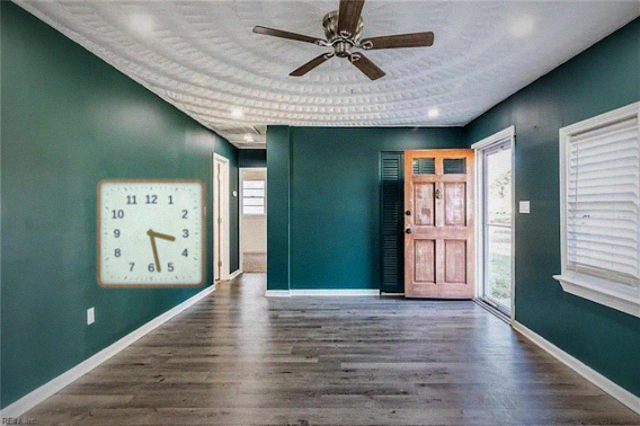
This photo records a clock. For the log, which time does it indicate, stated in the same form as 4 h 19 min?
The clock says 3 h 28 min
